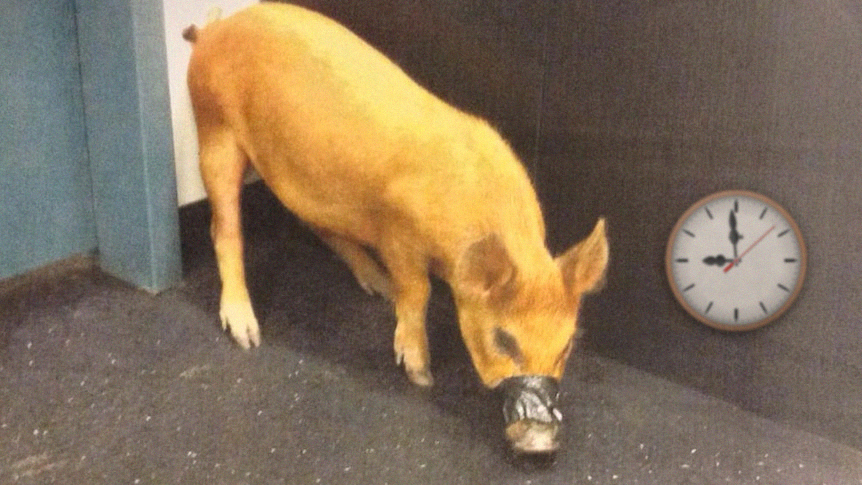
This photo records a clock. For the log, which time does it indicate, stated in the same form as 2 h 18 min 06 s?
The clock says 8 h 59 min 08 s
